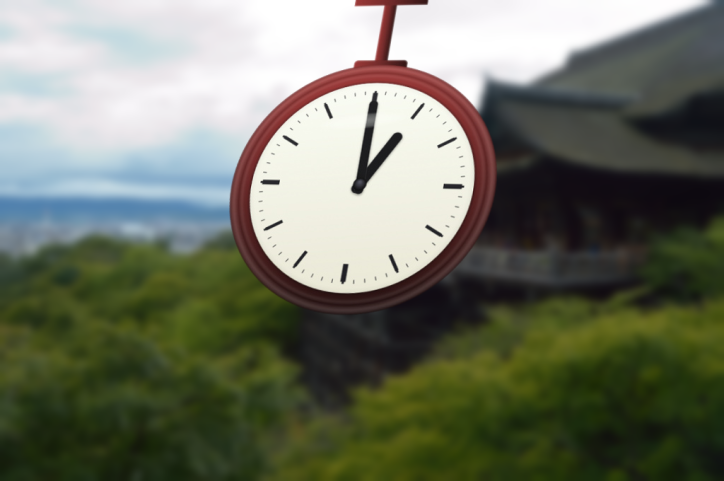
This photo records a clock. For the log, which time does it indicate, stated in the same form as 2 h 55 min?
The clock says 1 h 00 min
